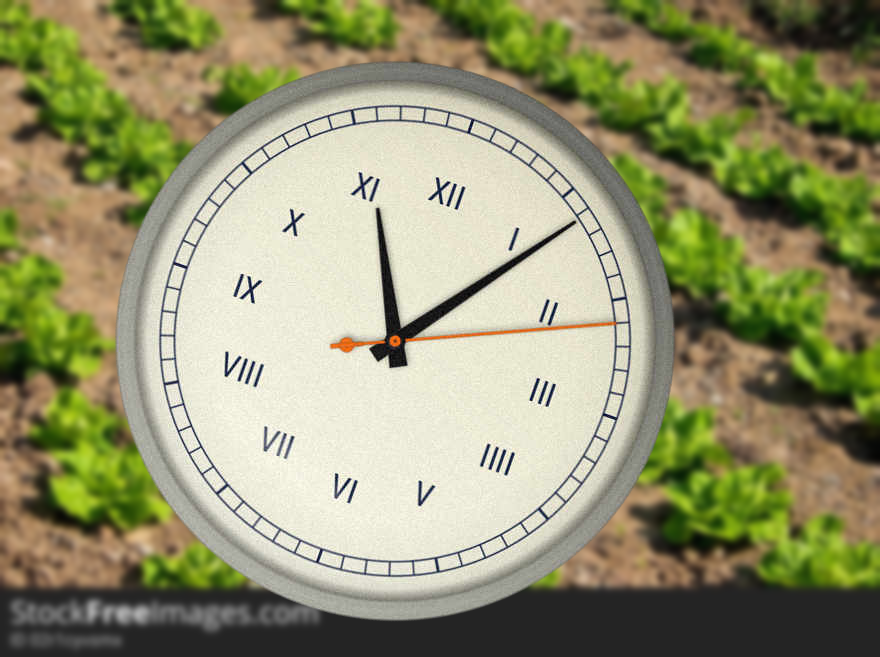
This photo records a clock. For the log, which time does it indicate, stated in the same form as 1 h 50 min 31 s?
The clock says 11 h 06 min 11 s
